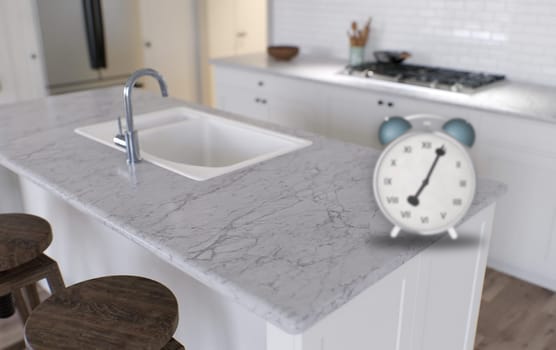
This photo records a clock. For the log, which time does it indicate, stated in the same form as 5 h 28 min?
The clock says 7 h 04 min
